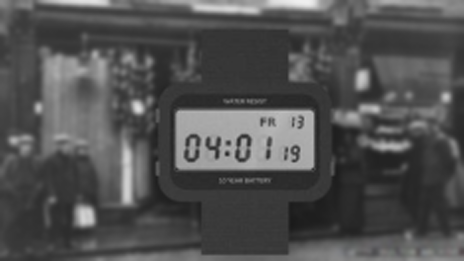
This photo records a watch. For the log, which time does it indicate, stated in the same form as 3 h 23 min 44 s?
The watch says 4 h 01 min 19 s
